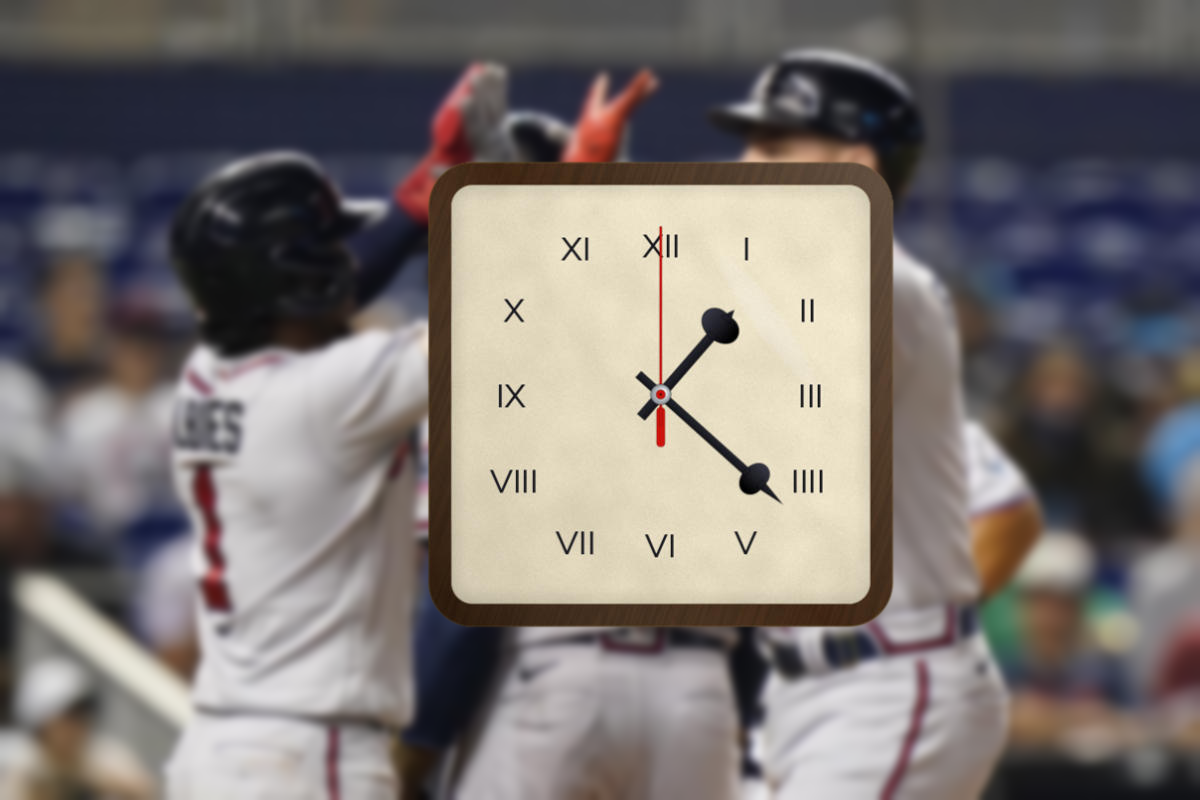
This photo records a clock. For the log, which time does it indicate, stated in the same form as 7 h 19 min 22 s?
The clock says 1 h 22 min 00 s
